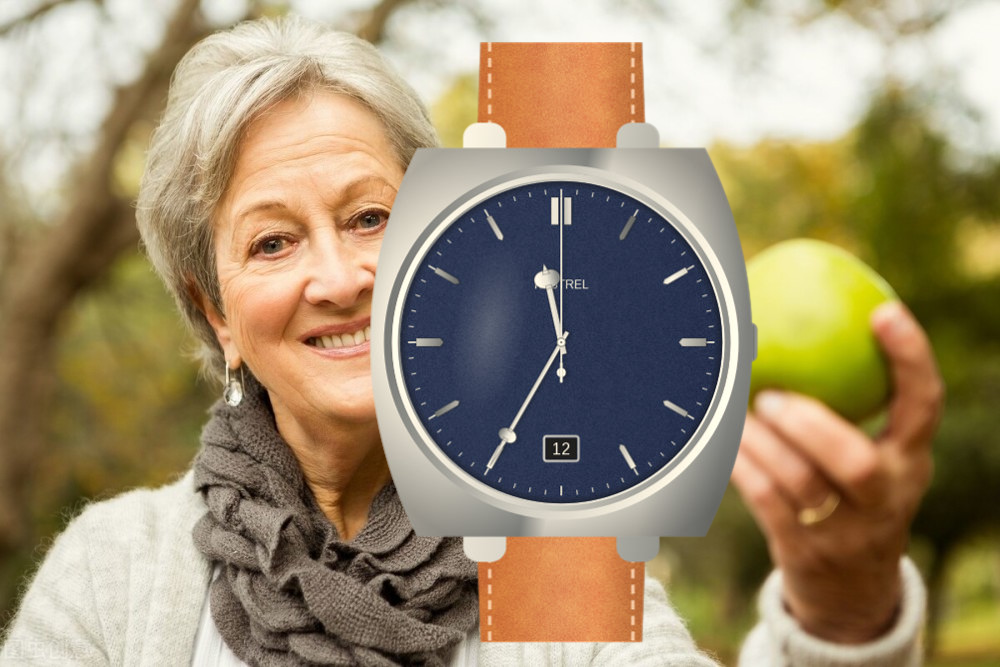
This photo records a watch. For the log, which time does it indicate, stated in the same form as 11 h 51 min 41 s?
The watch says 11 h 35 min 00 s
